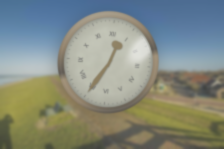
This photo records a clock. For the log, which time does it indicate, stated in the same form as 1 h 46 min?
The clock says 12 h 35 min
